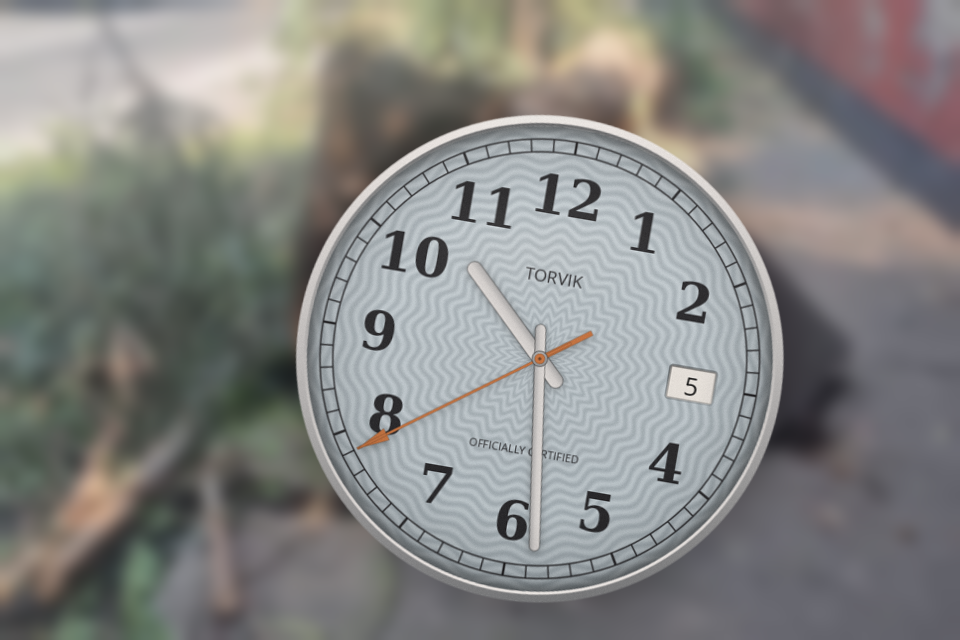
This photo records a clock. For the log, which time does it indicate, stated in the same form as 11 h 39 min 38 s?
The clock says 10 h 28 min 39 s
